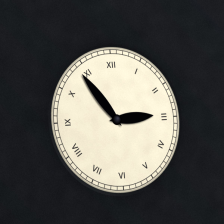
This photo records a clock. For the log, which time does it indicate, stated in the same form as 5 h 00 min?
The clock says 2 h 54 min
